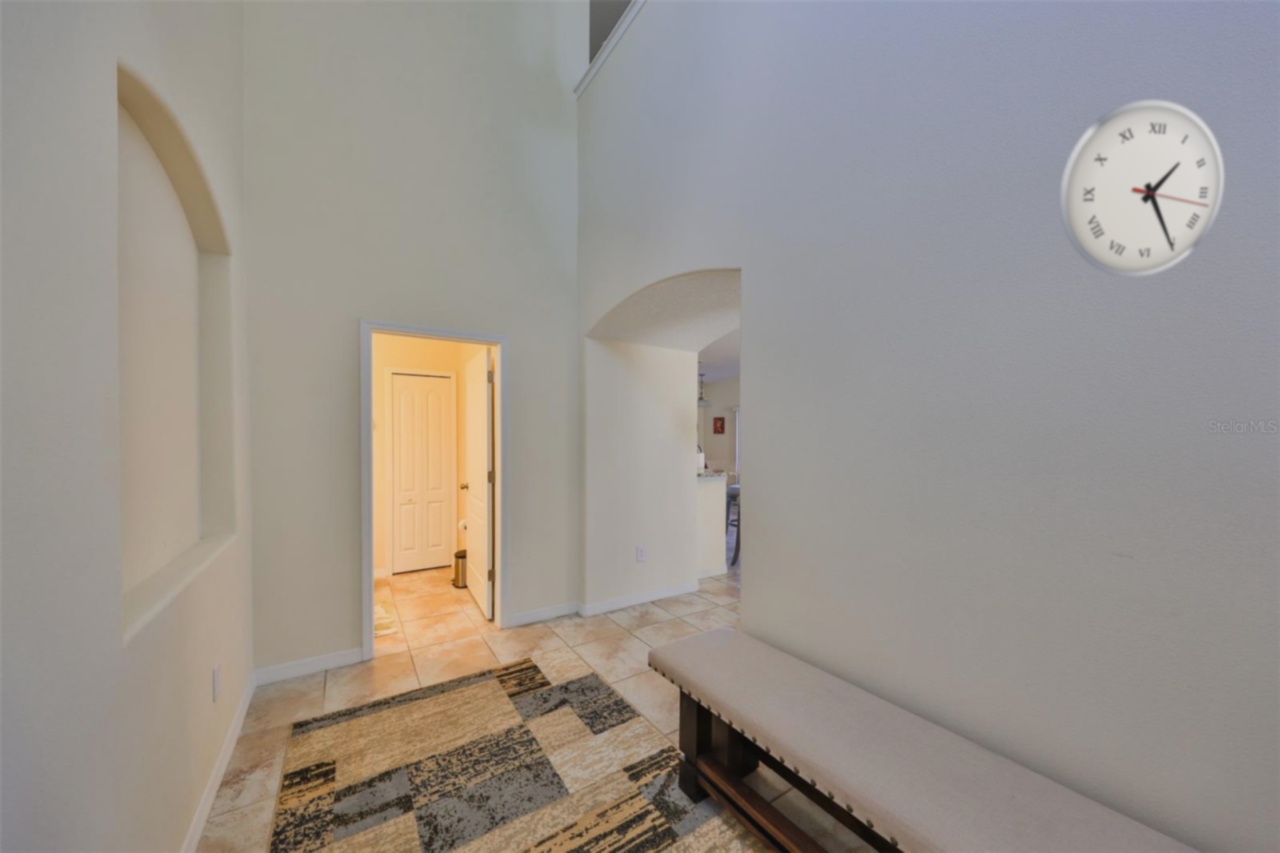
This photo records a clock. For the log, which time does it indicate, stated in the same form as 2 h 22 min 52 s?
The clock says 1 h 25 min 17 s
